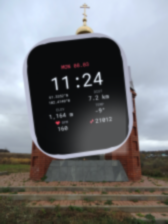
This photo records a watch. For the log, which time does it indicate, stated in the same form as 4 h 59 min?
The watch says 11 h 24 min
